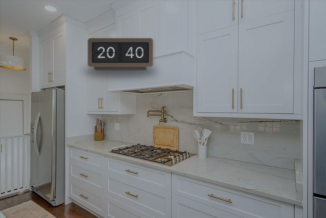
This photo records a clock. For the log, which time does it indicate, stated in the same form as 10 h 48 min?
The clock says 20 h 40 min
